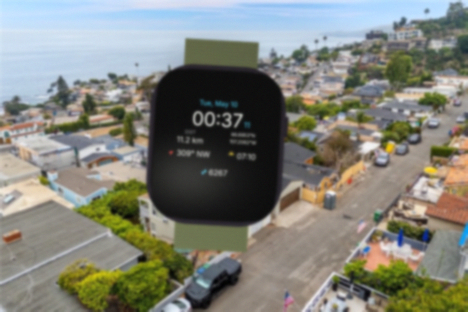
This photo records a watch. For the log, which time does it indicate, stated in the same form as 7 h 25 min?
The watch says 0 h 37 min
